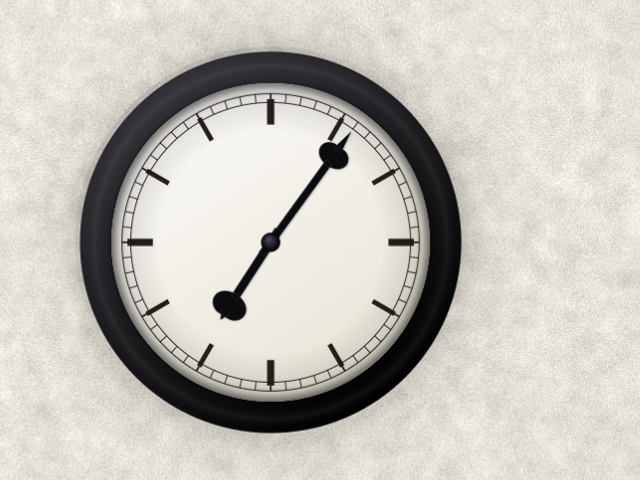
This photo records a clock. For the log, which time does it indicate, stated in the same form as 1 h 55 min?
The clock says 7 h 06 min
